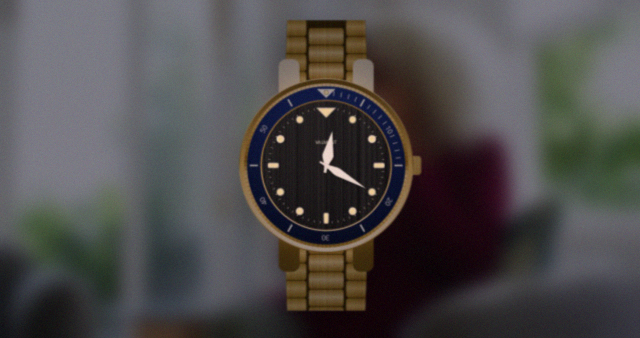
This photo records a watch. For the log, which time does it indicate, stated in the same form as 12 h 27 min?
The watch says 12 h 20 min
